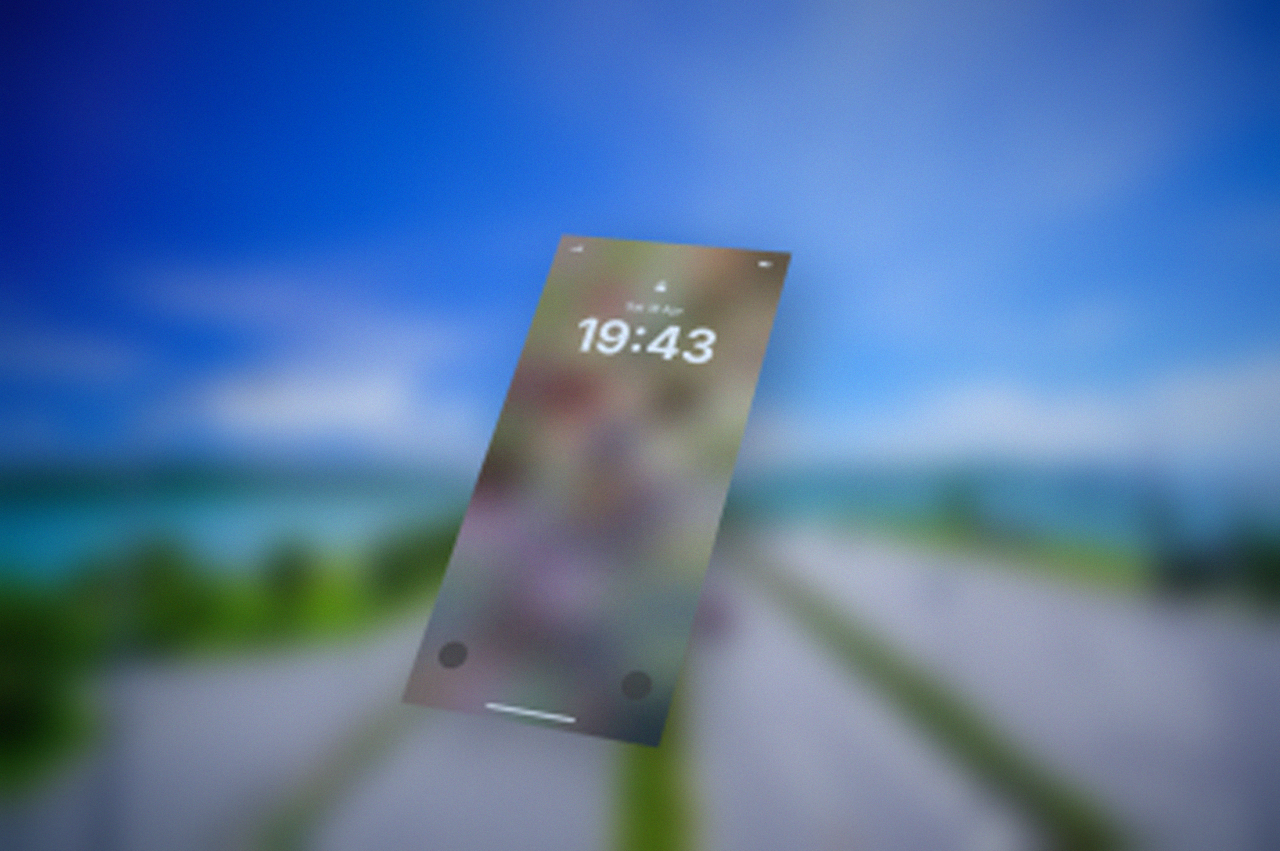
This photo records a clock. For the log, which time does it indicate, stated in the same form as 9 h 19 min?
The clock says 19 h 43 min
